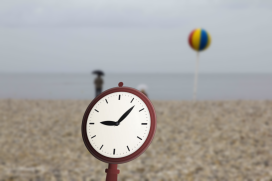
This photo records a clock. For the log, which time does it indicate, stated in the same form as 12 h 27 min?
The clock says 9 h 07 min
